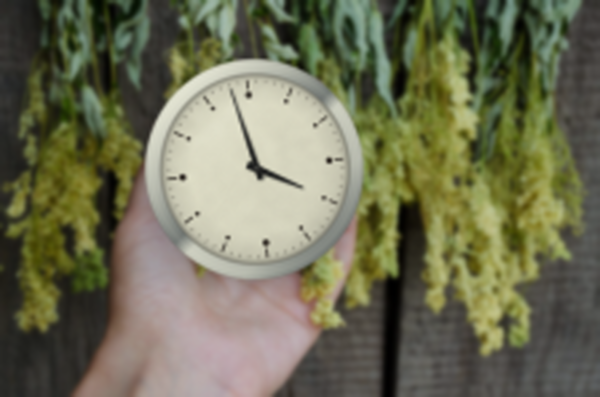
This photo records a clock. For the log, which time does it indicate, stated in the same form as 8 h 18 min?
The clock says 3 h 58 min
